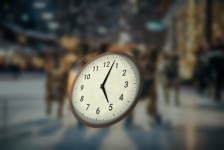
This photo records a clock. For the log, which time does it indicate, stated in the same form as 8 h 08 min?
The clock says 5 h 03 min
